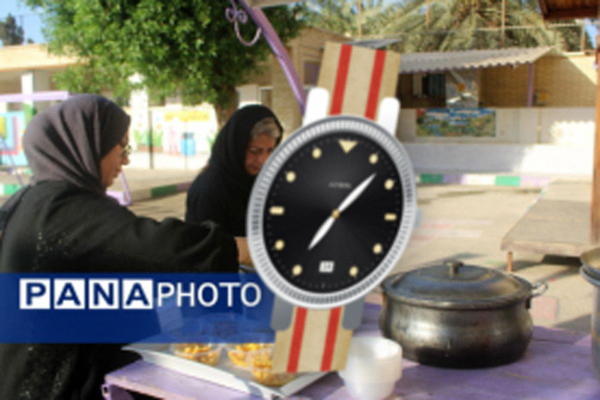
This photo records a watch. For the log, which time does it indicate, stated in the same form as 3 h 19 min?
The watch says 7 h 07 min
